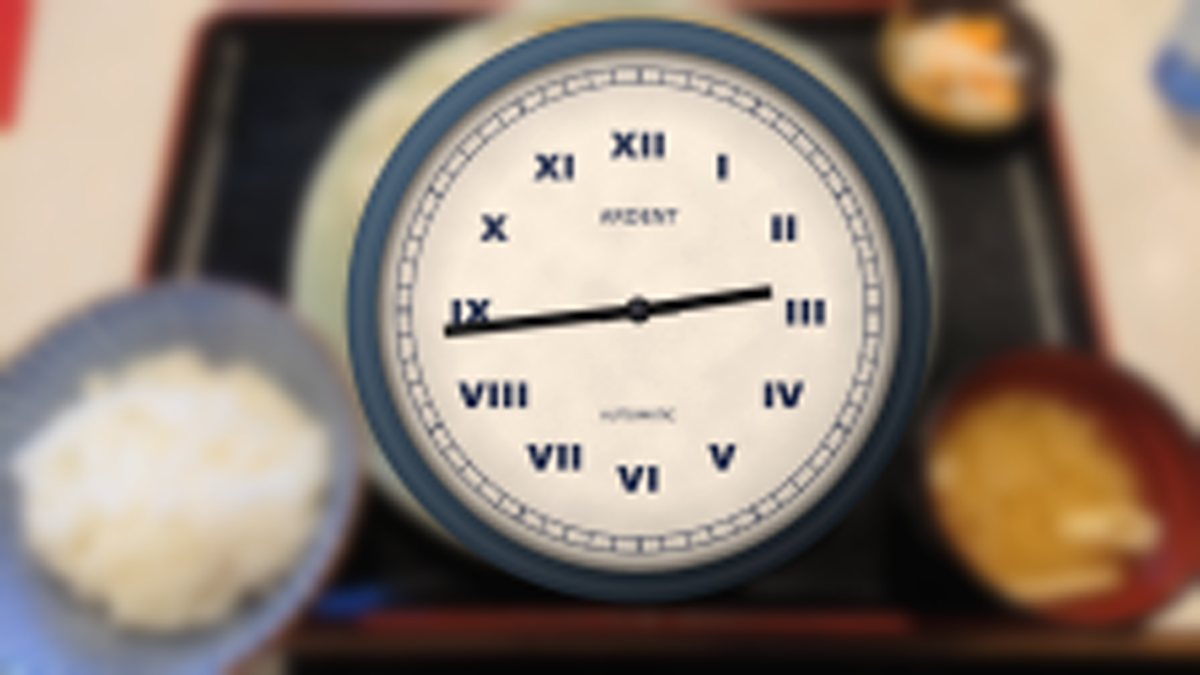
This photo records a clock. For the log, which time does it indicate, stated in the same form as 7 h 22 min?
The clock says 2 h 44 min
